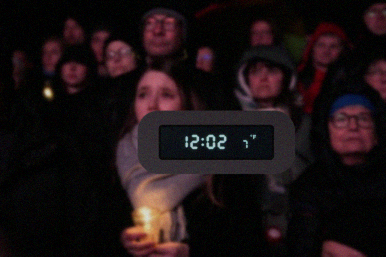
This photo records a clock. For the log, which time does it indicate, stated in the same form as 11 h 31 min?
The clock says 12 h 02 min
